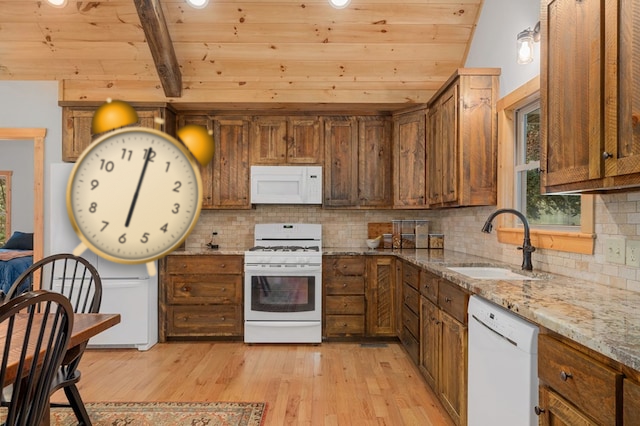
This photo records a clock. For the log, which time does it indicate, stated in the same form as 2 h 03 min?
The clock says 6 h 00 min
